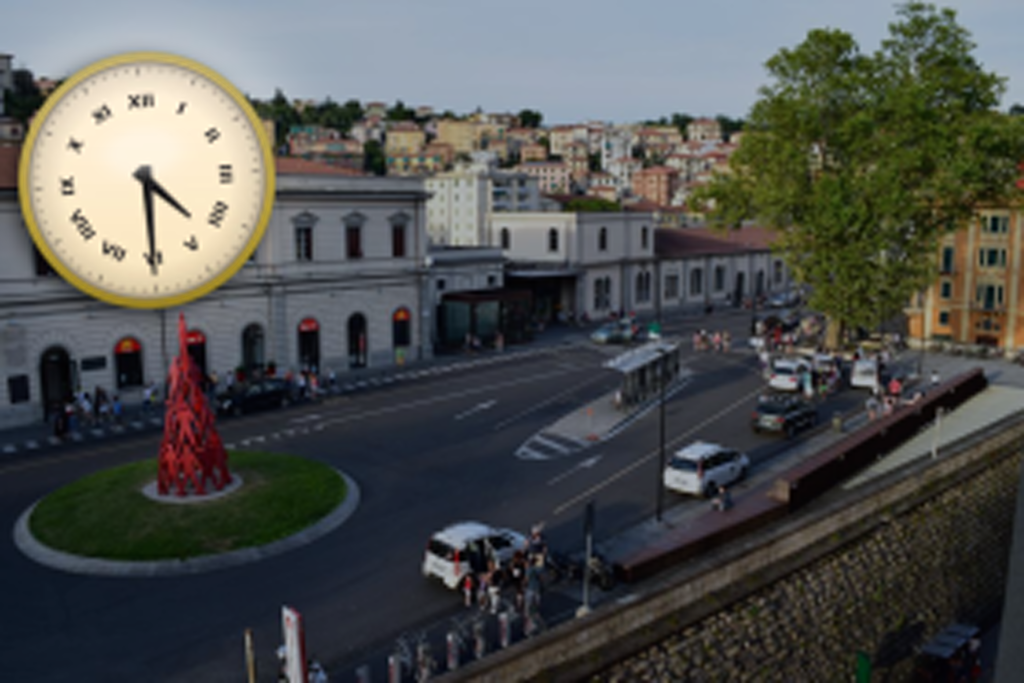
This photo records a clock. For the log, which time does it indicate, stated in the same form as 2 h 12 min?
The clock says 4 h 30 min
